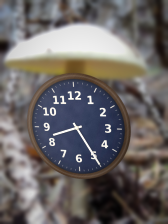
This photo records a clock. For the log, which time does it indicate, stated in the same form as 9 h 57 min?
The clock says 8 h 25 min
